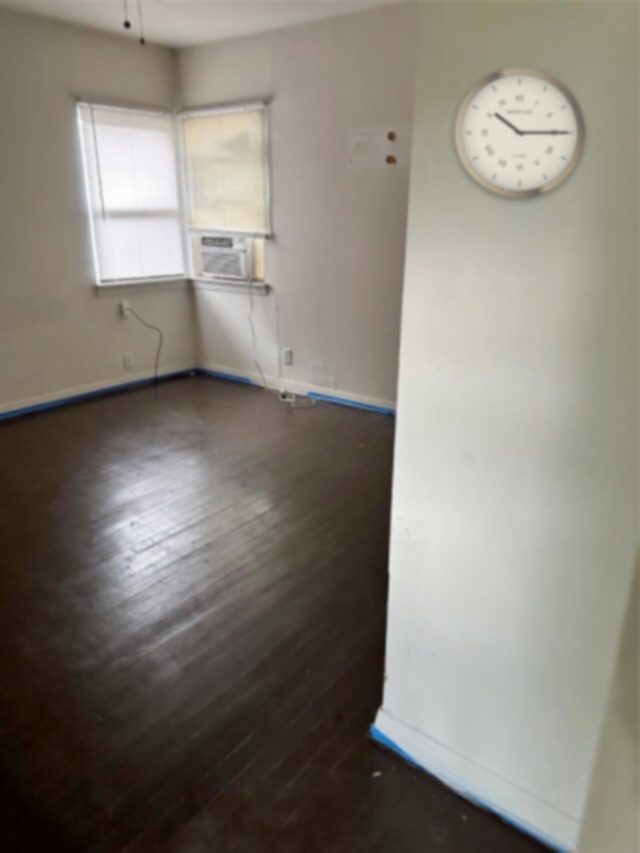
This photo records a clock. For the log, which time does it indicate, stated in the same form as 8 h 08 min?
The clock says 10 h 15 min
